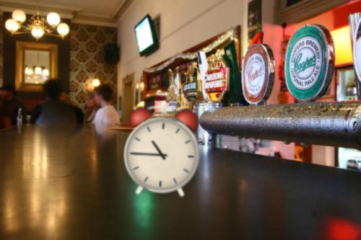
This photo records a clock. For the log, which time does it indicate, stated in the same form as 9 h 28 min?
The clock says 10 h 45 min
